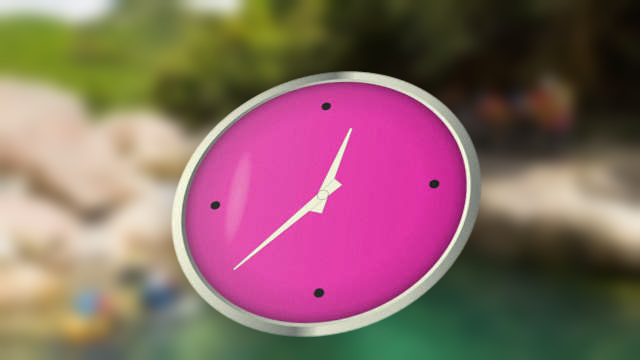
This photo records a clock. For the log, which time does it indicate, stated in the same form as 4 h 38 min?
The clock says 12 h 38 min
